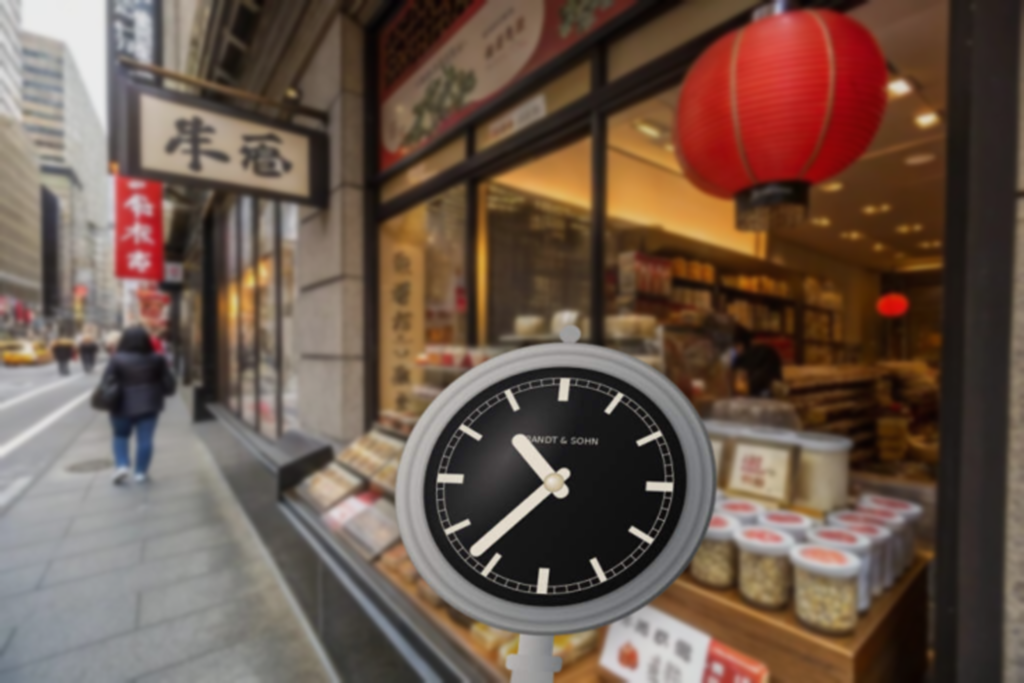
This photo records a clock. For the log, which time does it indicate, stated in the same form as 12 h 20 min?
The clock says 10 h 37 min
